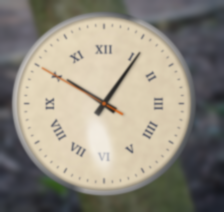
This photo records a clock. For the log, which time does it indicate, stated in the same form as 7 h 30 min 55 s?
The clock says 10 h 05 min 50 s
